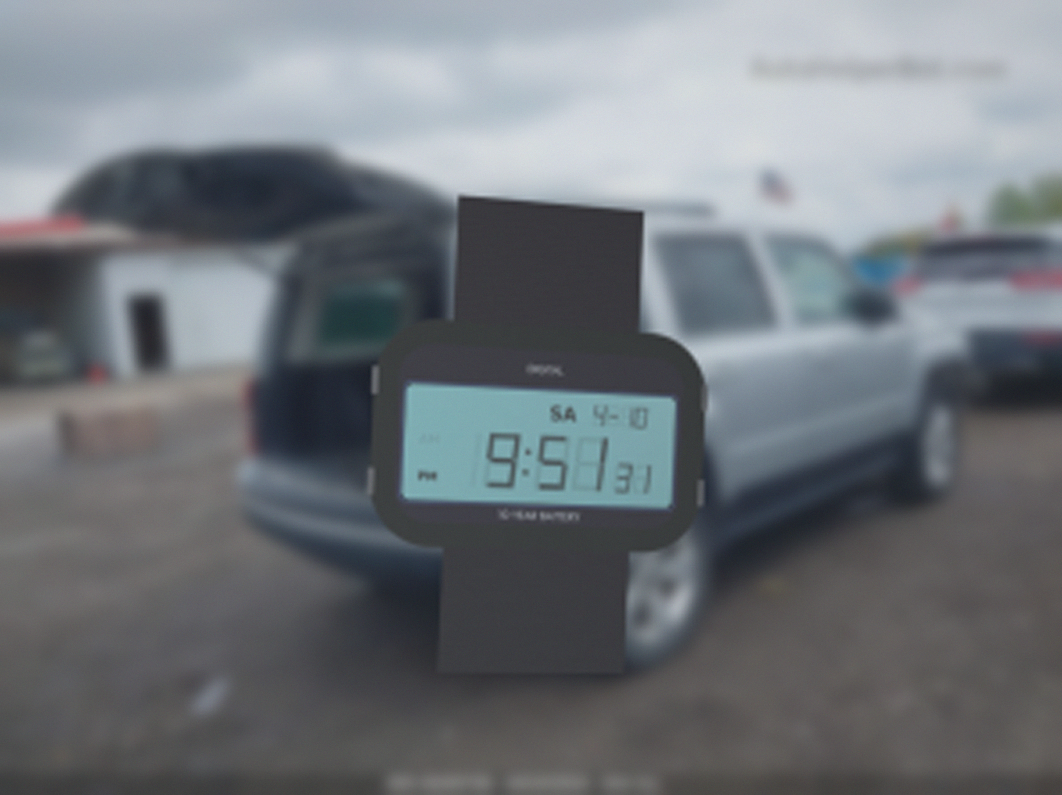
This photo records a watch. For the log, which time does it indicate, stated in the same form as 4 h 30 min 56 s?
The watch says 9 h 51 min 31 s
